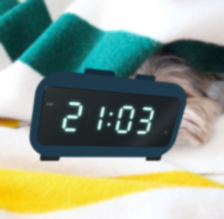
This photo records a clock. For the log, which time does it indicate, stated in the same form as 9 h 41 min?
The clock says 21 h 03 min
